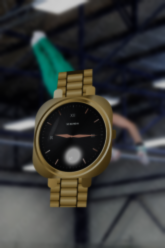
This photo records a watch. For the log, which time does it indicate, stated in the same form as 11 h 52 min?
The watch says 9 h 15 min
